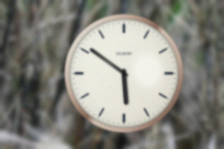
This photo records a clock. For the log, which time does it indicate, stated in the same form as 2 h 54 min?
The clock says 5 h 51 min
